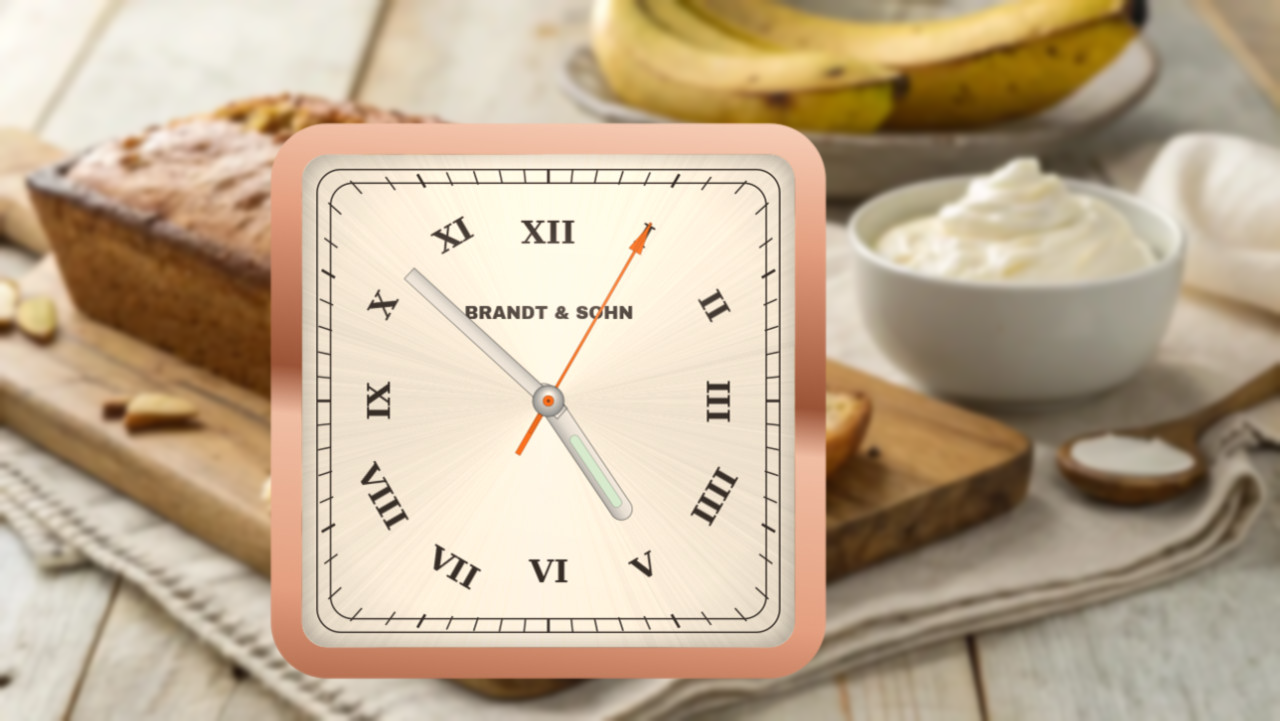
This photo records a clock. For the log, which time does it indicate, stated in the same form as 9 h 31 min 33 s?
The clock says 4 h 52 min 05 s
